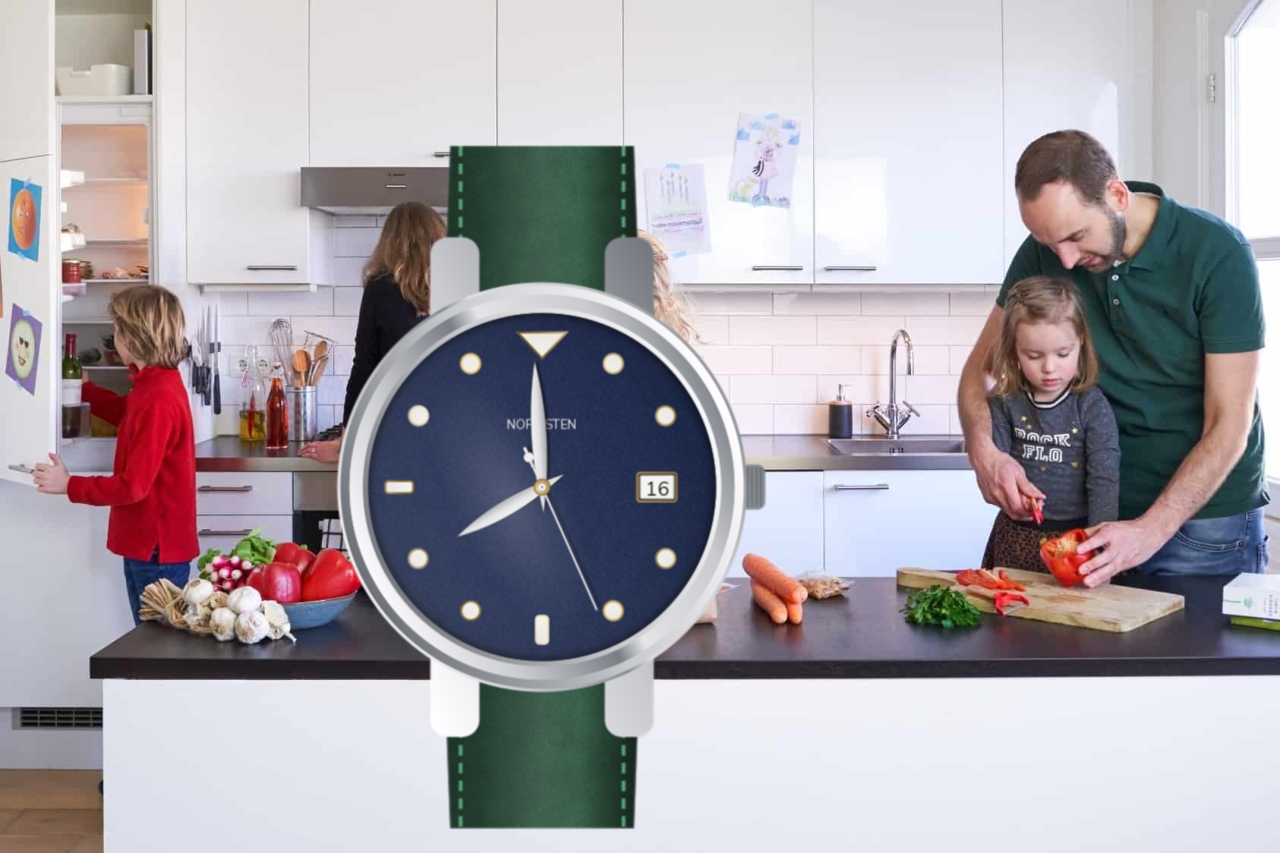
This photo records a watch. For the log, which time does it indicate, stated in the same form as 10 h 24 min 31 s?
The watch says 7 h 59 min 26 s
